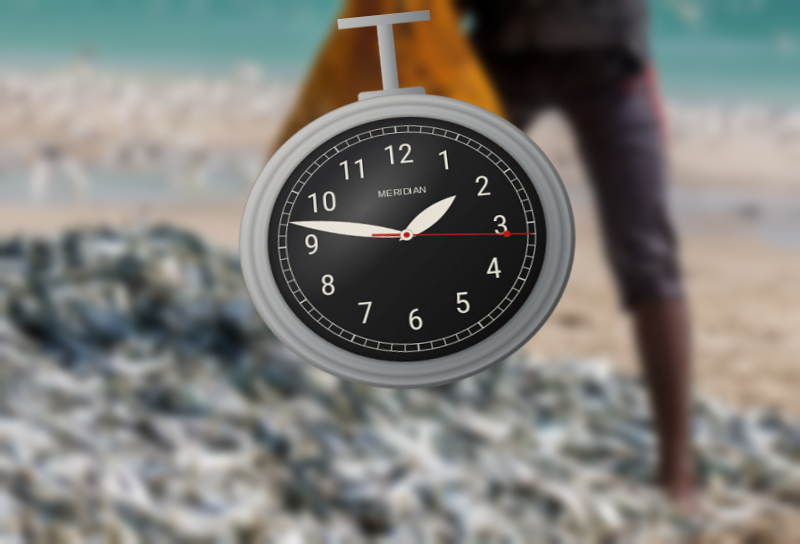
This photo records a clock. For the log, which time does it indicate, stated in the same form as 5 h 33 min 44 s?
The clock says 1 h 47 min 16 s
